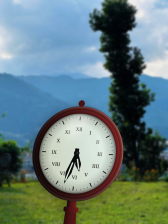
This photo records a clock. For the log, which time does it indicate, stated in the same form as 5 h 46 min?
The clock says 5 h 33 min
